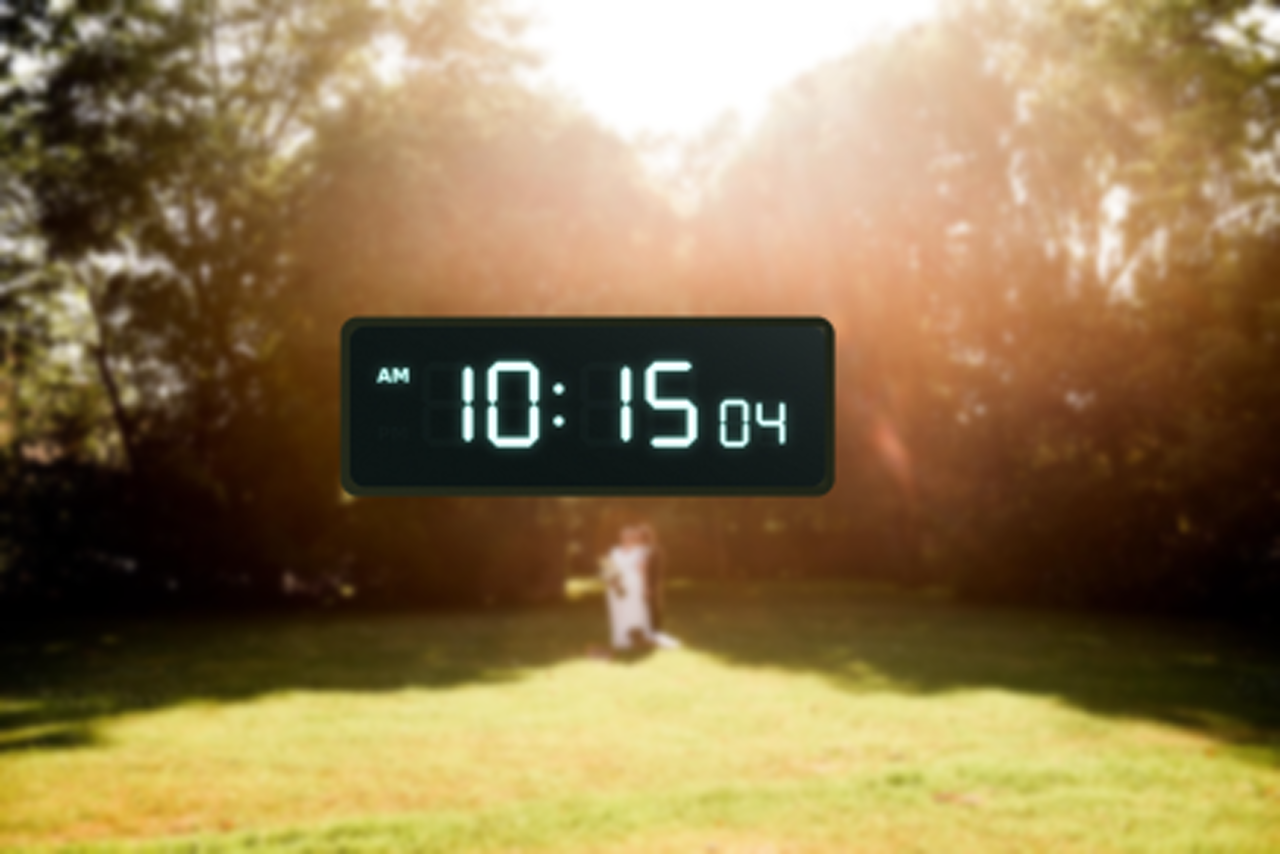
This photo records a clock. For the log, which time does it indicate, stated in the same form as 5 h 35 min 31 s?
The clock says 10 h 15 min 04 s
